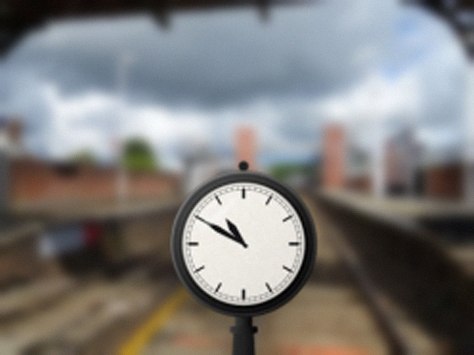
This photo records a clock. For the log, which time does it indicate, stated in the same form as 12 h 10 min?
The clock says 10 h 50 min
